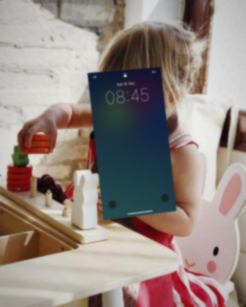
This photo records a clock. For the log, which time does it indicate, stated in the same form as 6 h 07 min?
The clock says 8 h 45 min
